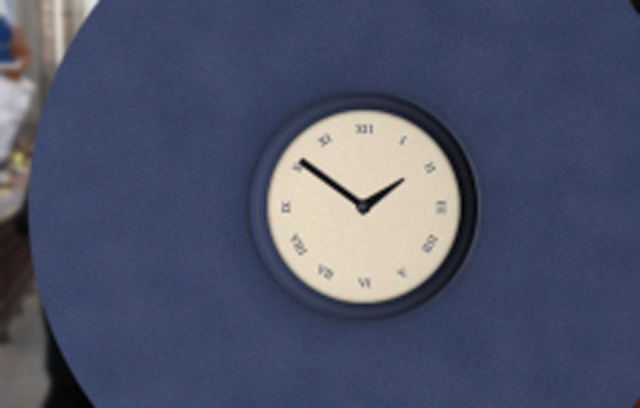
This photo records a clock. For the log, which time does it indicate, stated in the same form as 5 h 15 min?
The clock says 1 h 51 min
